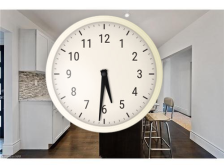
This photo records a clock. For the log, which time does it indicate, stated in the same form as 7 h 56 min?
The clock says 5 h 31 min
